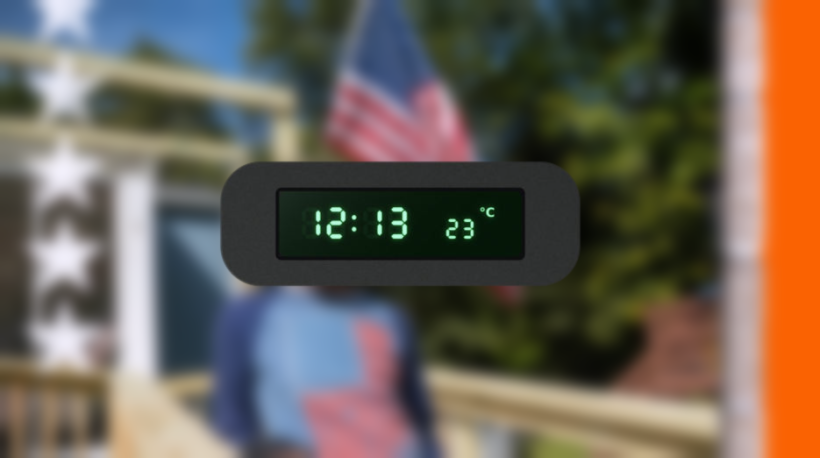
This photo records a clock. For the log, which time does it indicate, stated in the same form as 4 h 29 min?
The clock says 12 h 13 min
